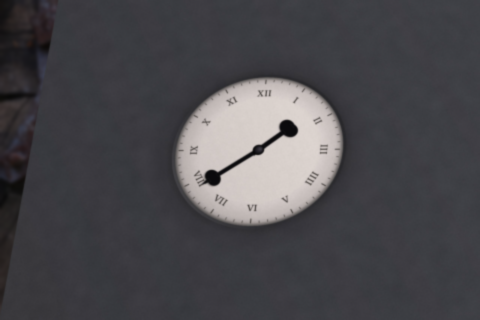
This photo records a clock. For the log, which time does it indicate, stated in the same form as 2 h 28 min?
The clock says 1 h 39 min
